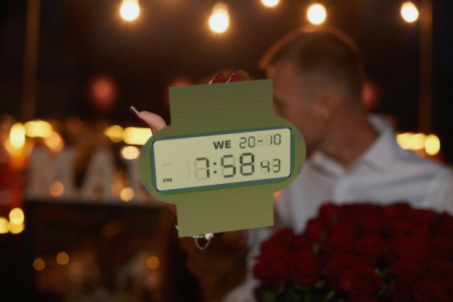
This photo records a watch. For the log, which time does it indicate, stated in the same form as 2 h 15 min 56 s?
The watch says 7 h 58 min 43 s
